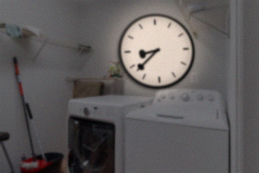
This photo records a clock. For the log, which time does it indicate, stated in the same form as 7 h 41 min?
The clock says 8 h 38 min
